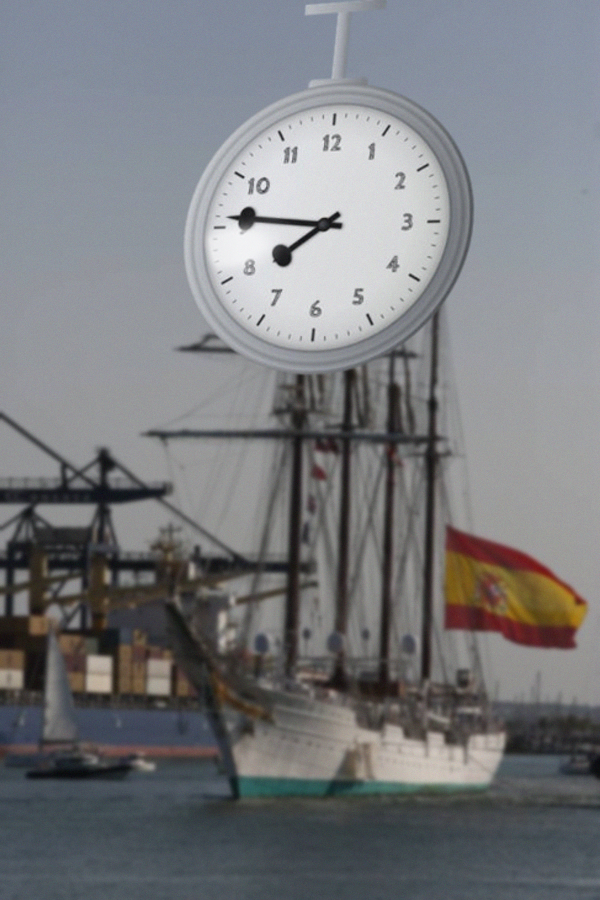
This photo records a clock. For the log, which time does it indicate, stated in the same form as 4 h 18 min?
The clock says 7 h 46 min
